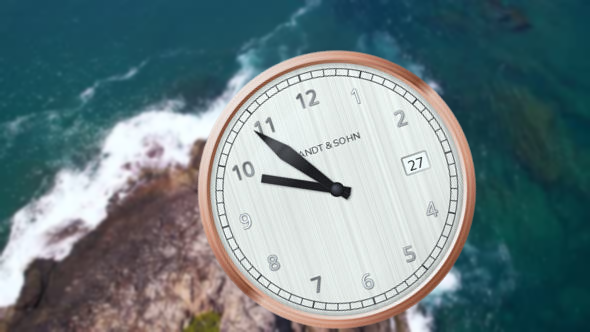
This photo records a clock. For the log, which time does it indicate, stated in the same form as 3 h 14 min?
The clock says 9 h 54 min
